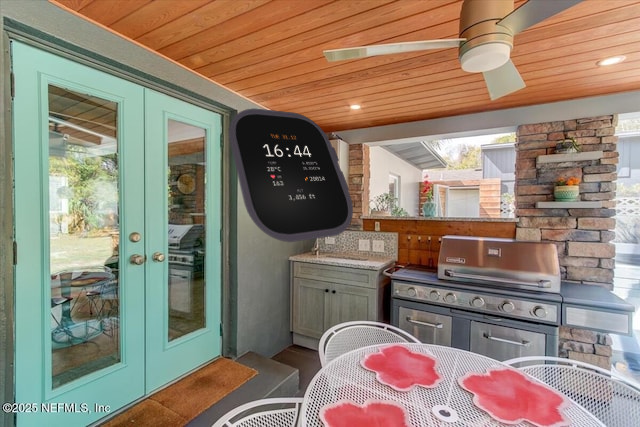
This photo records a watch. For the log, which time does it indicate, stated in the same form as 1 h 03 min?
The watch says 16 h 44 min
